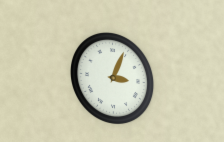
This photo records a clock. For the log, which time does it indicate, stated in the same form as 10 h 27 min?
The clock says 3 h 04 min
